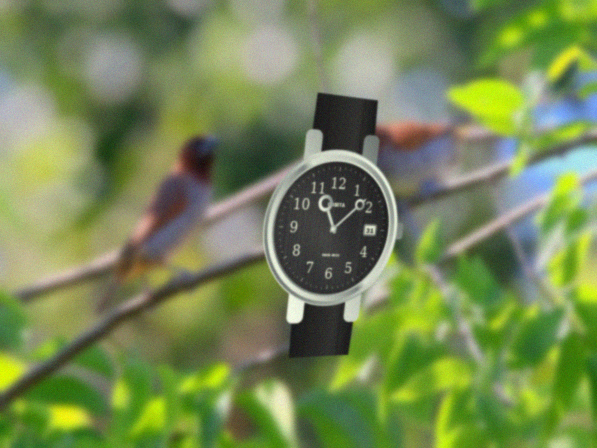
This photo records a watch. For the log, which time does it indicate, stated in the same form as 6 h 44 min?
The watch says 11 h 08 min
